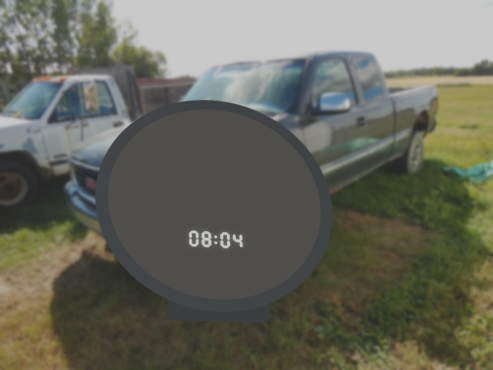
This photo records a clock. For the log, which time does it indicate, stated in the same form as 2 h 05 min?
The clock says 8 h 04 min
